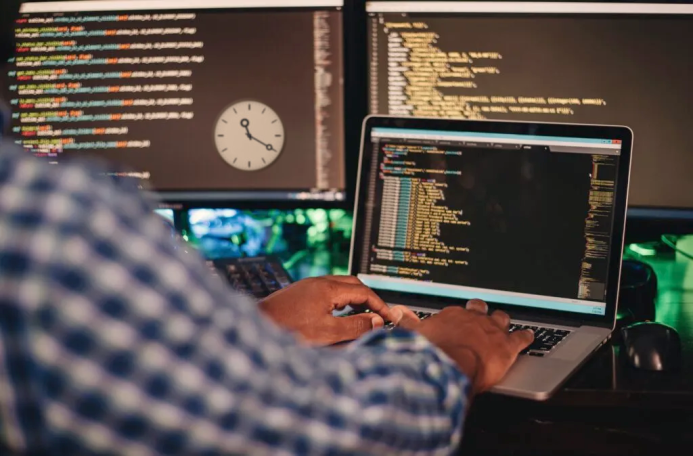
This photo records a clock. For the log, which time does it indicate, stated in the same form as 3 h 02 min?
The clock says 11 h 20 min
